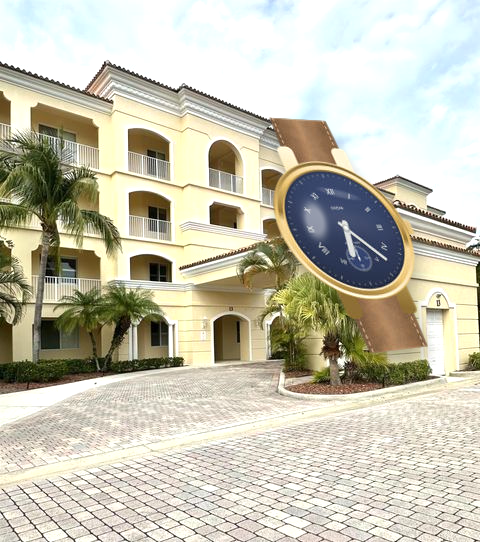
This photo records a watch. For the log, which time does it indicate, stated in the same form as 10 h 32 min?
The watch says 6 h 23 min
